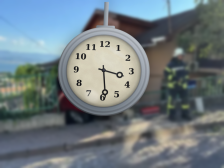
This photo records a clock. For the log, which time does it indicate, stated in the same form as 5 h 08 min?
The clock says 3 h 29 min
